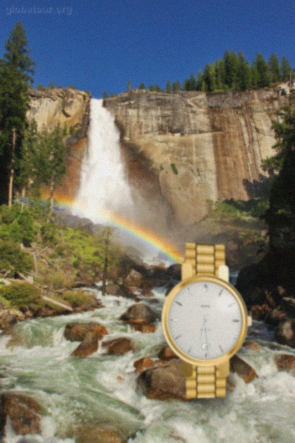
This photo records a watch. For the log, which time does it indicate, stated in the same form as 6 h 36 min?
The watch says 6 h 29 min
